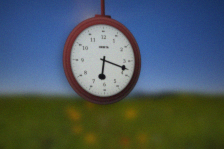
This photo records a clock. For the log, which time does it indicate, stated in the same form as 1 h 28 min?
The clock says 6 h 18 min
